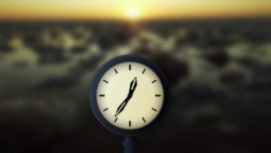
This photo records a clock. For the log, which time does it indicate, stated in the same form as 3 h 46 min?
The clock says 12 h 36 min
